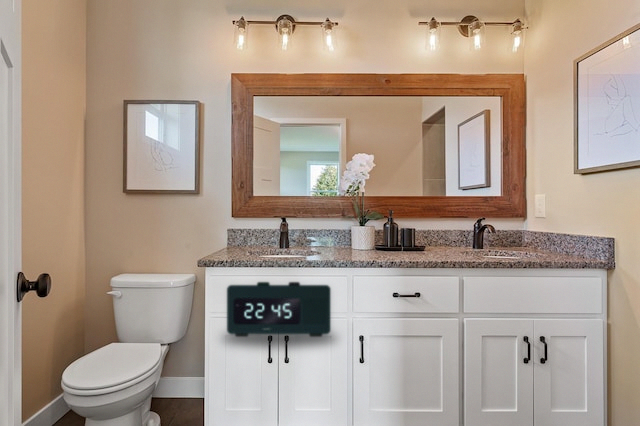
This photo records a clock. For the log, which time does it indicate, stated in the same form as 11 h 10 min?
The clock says 22 h 45 min
